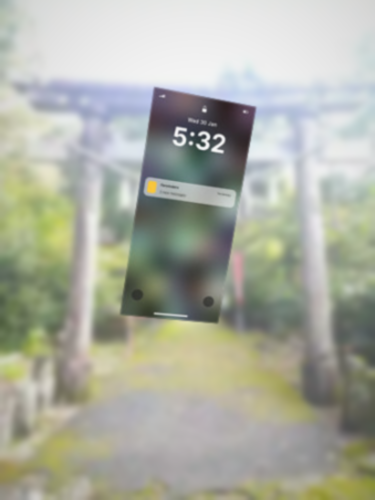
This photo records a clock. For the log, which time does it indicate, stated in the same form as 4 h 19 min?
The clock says 5 h 32 min
